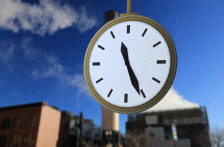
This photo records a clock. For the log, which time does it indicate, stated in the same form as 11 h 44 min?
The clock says 11 h 26 min
